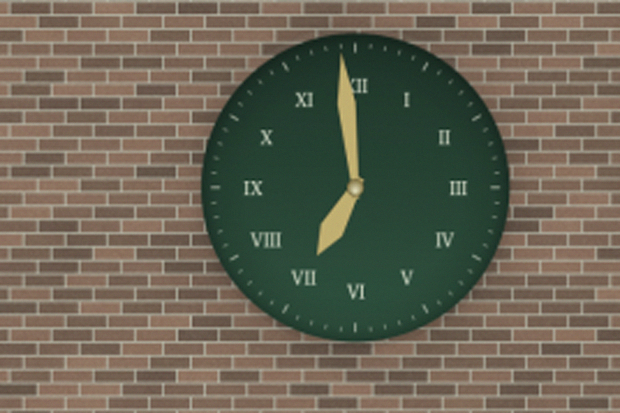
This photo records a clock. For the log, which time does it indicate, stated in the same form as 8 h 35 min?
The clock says 6 h 59 min
